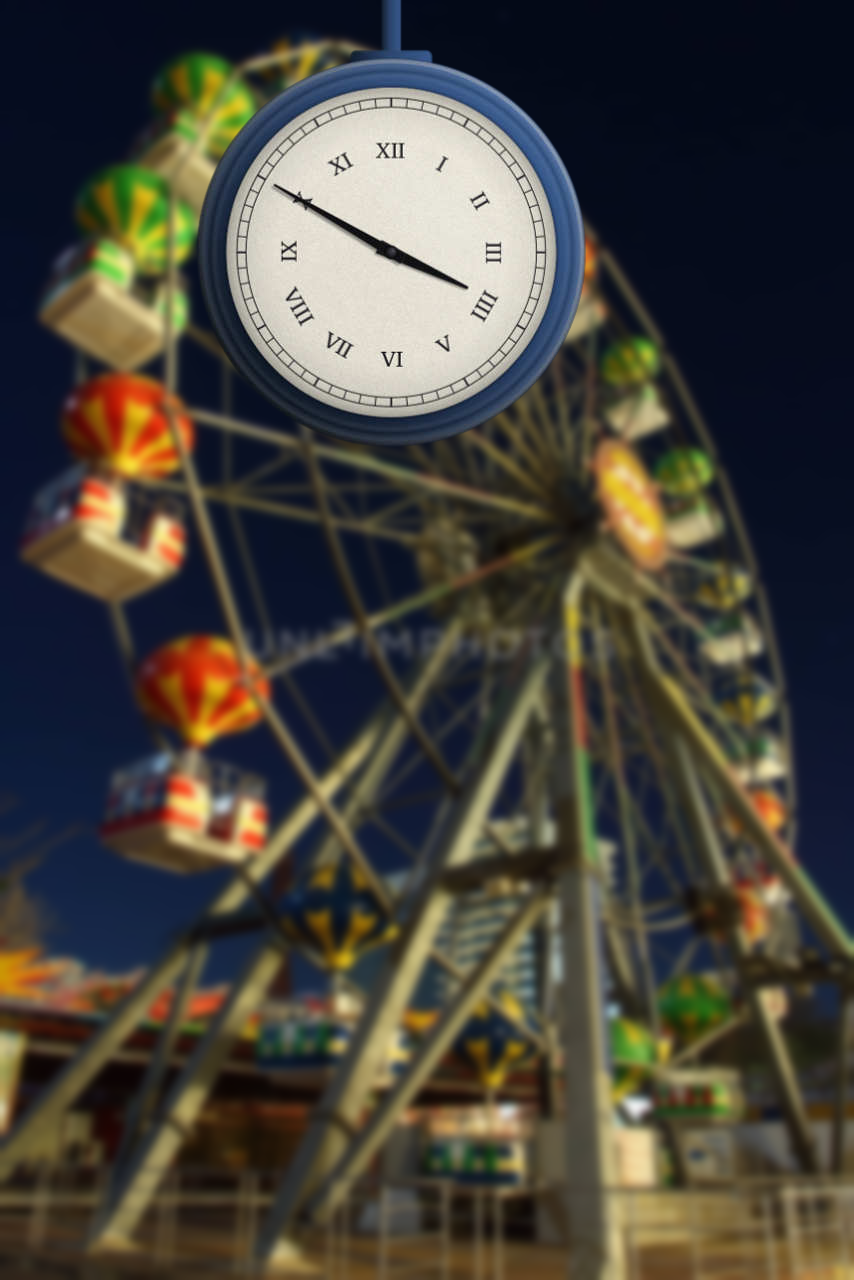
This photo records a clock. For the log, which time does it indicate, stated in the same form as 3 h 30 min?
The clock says 3 h 50 min
